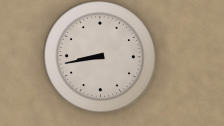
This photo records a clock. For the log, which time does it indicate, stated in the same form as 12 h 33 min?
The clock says 8 h 43 min
